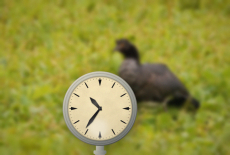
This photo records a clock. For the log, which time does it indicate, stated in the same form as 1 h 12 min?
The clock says 10 h 36 min
